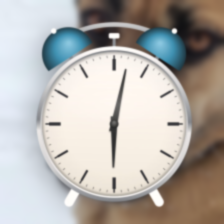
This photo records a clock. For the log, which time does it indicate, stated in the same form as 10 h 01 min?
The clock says 6 h 02 min
